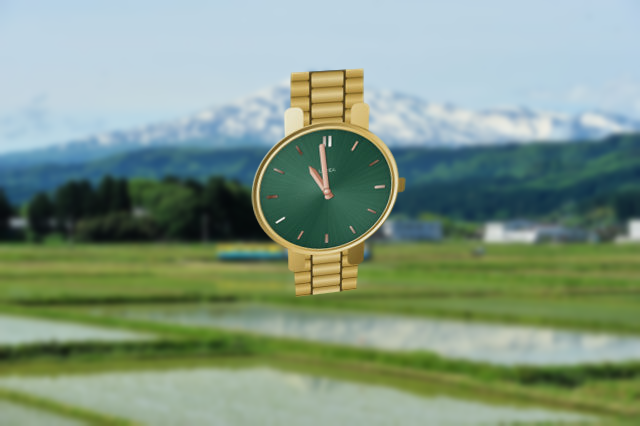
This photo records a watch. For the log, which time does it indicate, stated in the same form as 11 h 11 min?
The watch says 10 h 59 min
